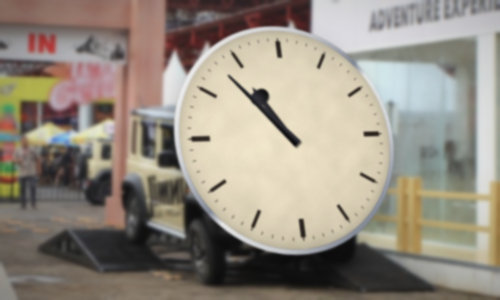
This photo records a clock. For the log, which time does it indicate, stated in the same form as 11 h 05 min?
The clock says 10 h 53 min
